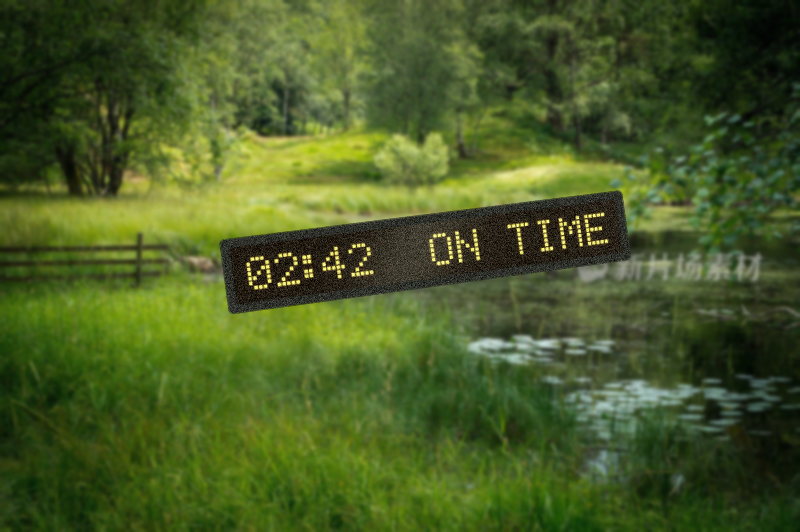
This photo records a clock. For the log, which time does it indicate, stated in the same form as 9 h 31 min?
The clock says 2 h 42 min
